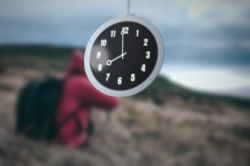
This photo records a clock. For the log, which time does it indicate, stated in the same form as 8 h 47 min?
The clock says 7 h 59 min
